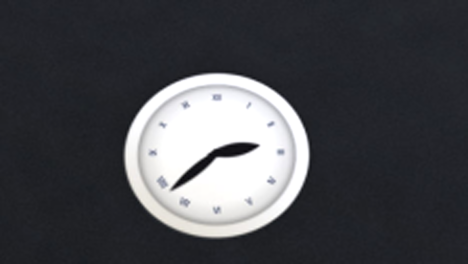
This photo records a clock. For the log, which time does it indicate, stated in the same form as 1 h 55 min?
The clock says 2 h 38 min
